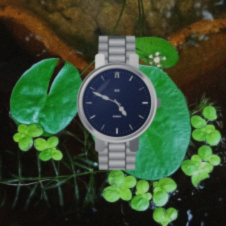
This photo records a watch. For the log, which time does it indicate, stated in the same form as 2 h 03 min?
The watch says 4 h 49 min
